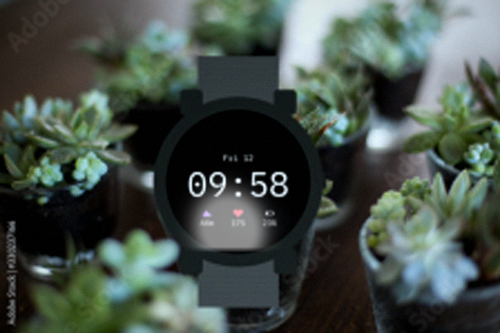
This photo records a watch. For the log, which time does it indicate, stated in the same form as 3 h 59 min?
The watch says 9 h 58 min
